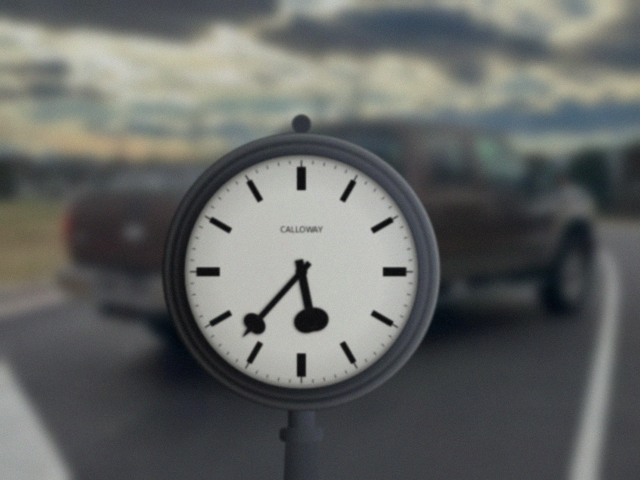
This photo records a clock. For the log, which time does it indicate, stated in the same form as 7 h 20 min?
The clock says 5 h 37 min
